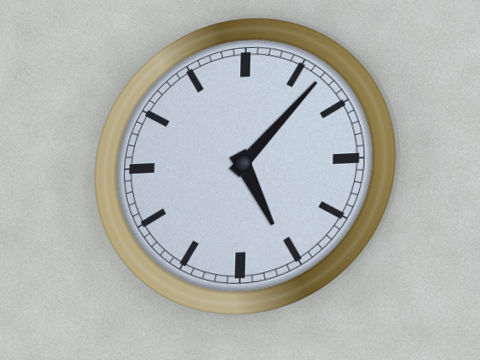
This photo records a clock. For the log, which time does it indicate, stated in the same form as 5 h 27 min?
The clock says 5 h 07 min
